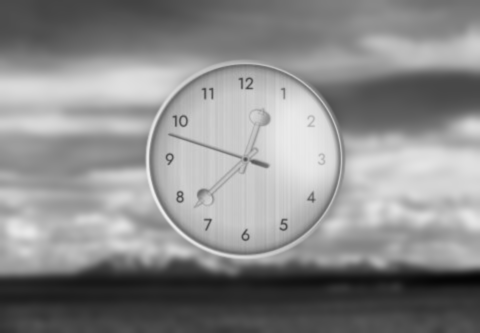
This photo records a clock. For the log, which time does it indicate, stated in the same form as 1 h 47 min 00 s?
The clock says 12 h 37 min 48 s
